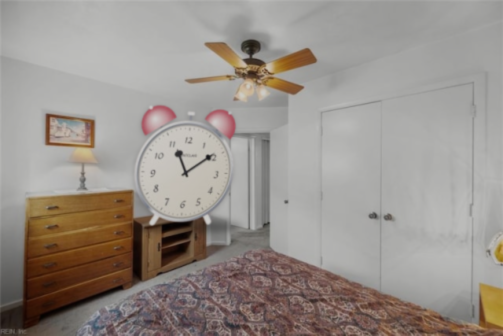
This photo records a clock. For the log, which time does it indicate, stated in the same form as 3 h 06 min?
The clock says 11 h 09 min
